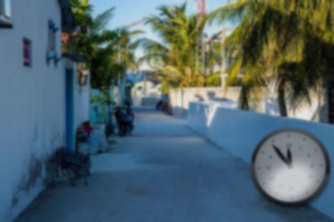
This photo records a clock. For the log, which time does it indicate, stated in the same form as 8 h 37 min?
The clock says 11 h 54 min
